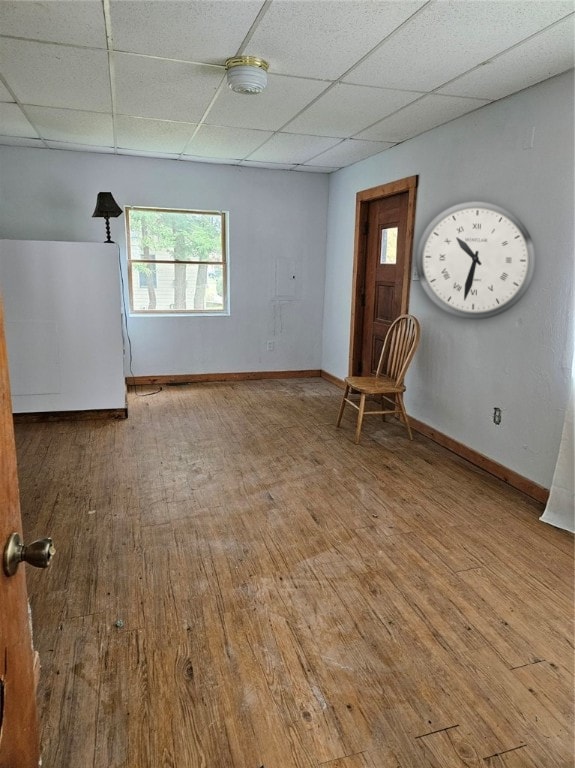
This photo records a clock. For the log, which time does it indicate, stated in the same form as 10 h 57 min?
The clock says 10 h 32 min
